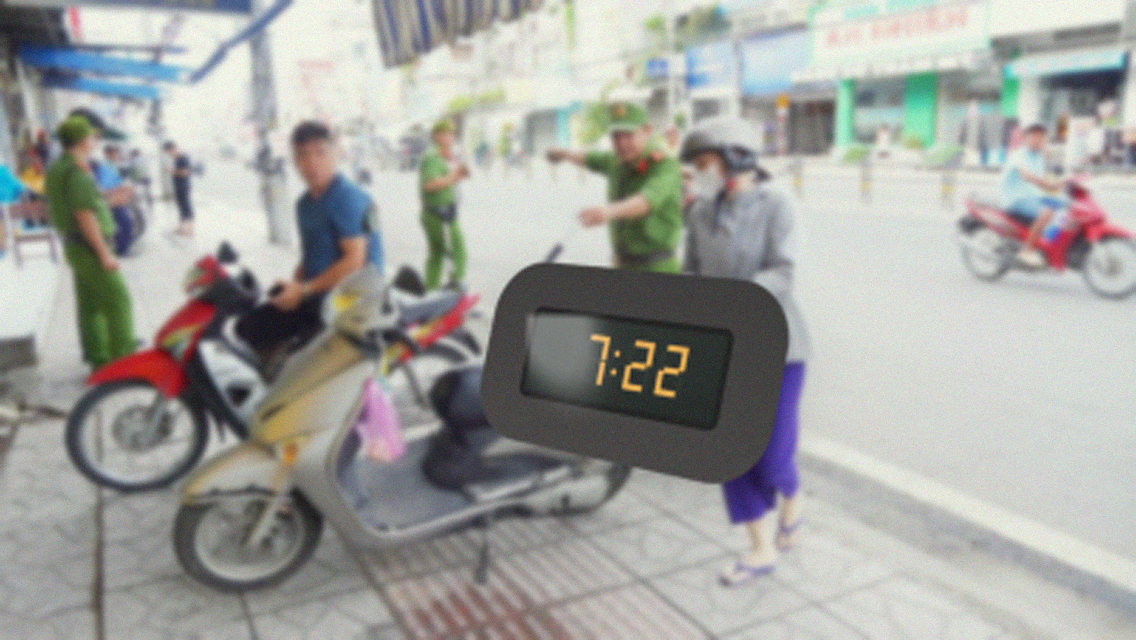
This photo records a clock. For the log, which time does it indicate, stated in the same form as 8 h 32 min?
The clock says 7 h 22 min
